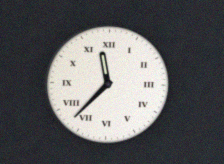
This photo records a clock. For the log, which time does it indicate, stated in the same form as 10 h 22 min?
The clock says 11 h 37 min
